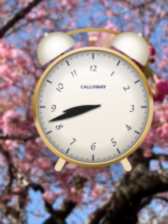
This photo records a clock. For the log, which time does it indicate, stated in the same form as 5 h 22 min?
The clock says 8 h 42 min
